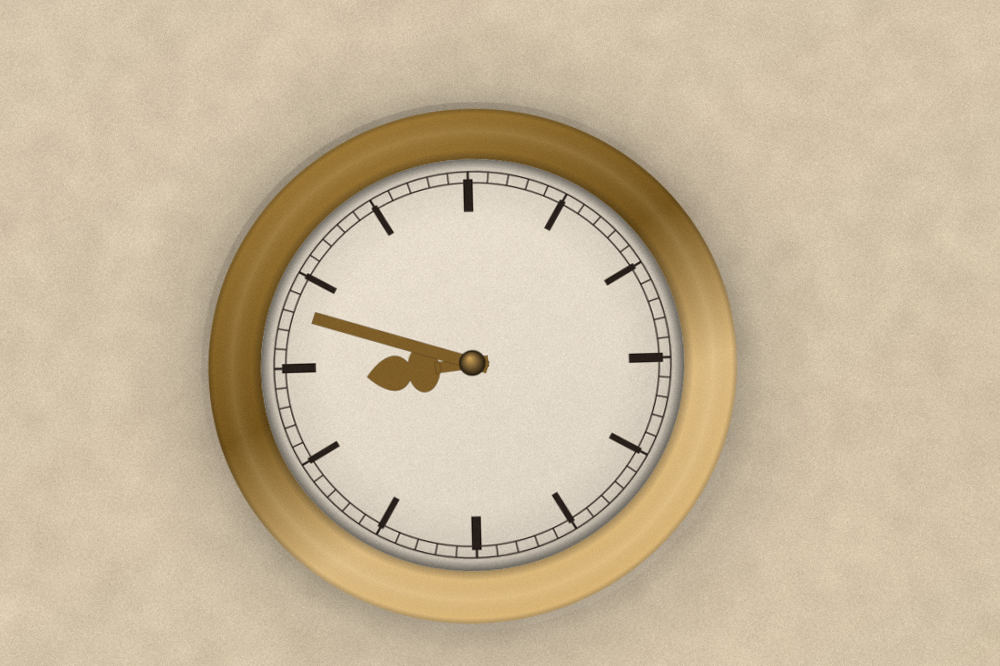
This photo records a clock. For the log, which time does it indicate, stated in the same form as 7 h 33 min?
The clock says 8 h 48 min
